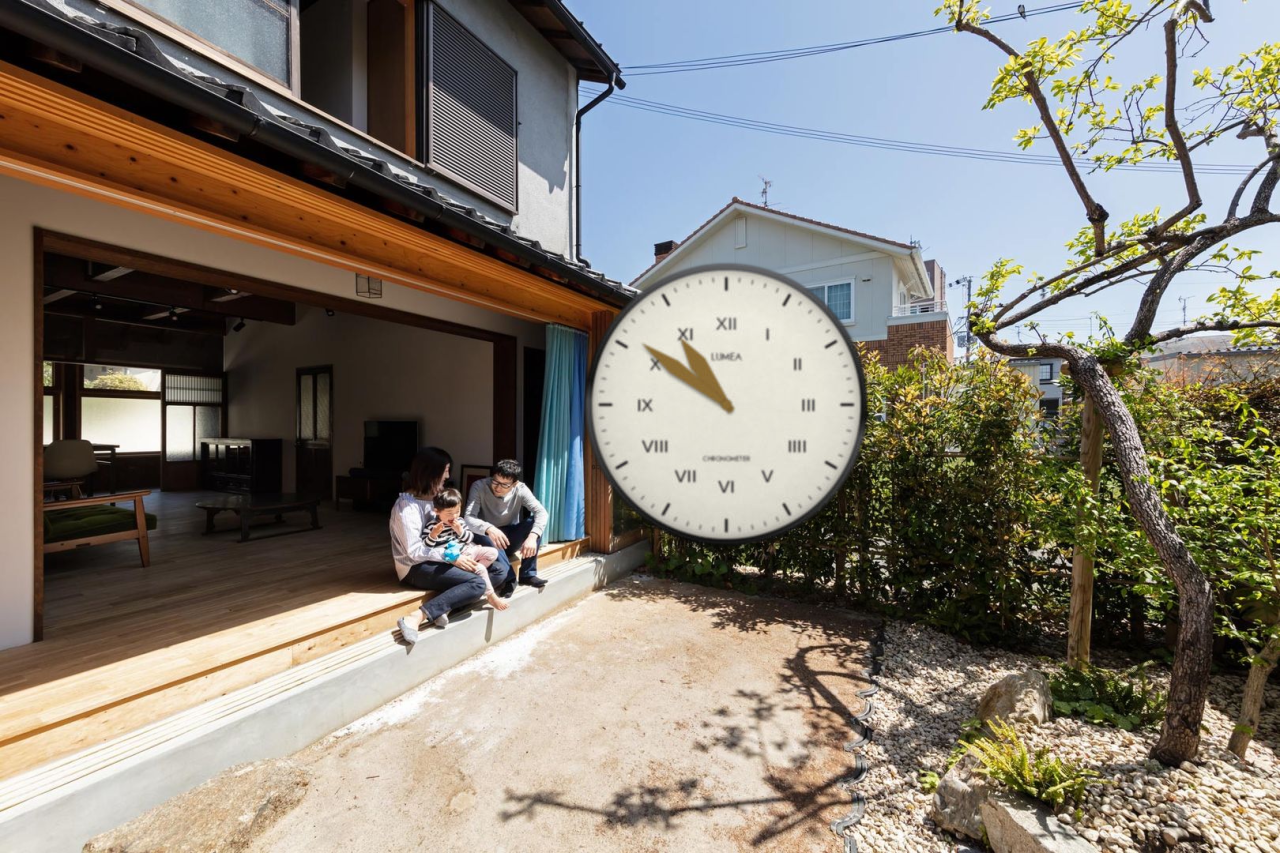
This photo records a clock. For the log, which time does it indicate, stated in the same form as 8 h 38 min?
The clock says 10 h 51 min
